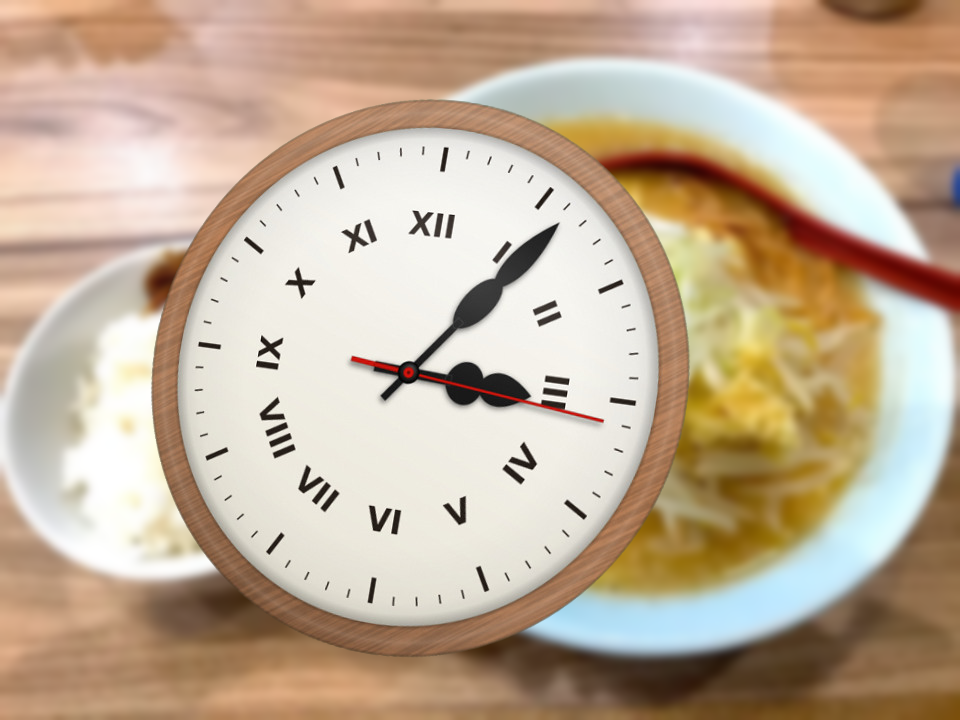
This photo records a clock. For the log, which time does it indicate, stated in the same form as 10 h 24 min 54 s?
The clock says 3 h 06 min 16 s
